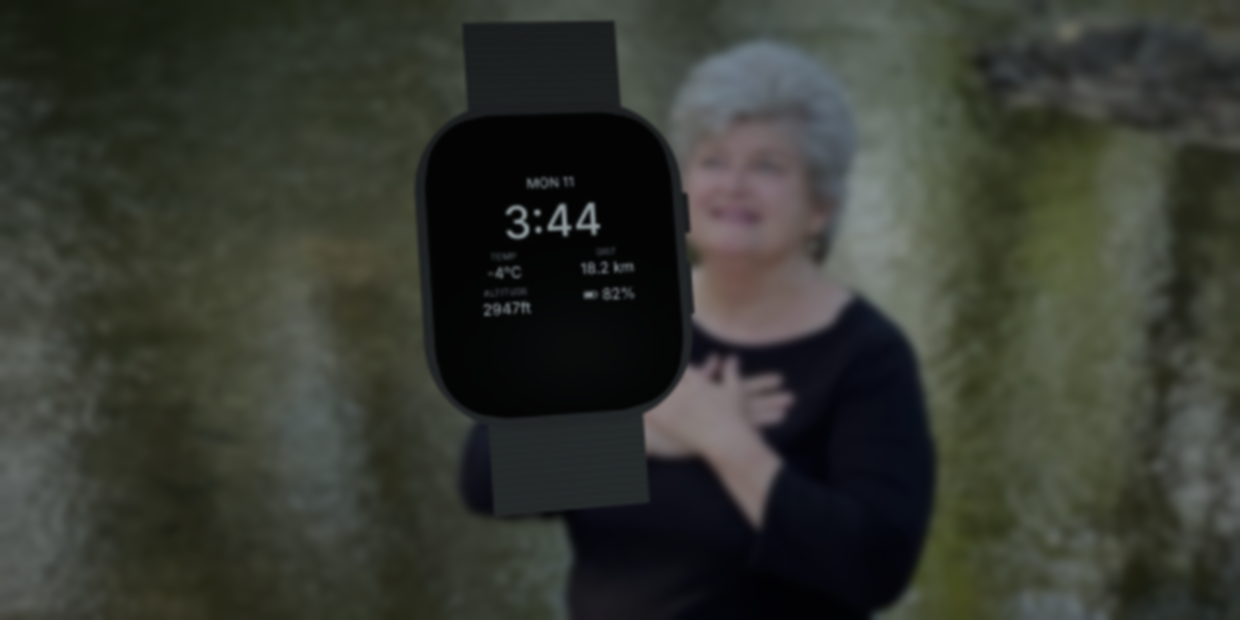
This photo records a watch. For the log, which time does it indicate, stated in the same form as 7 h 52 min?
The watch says 3 h 44 min
